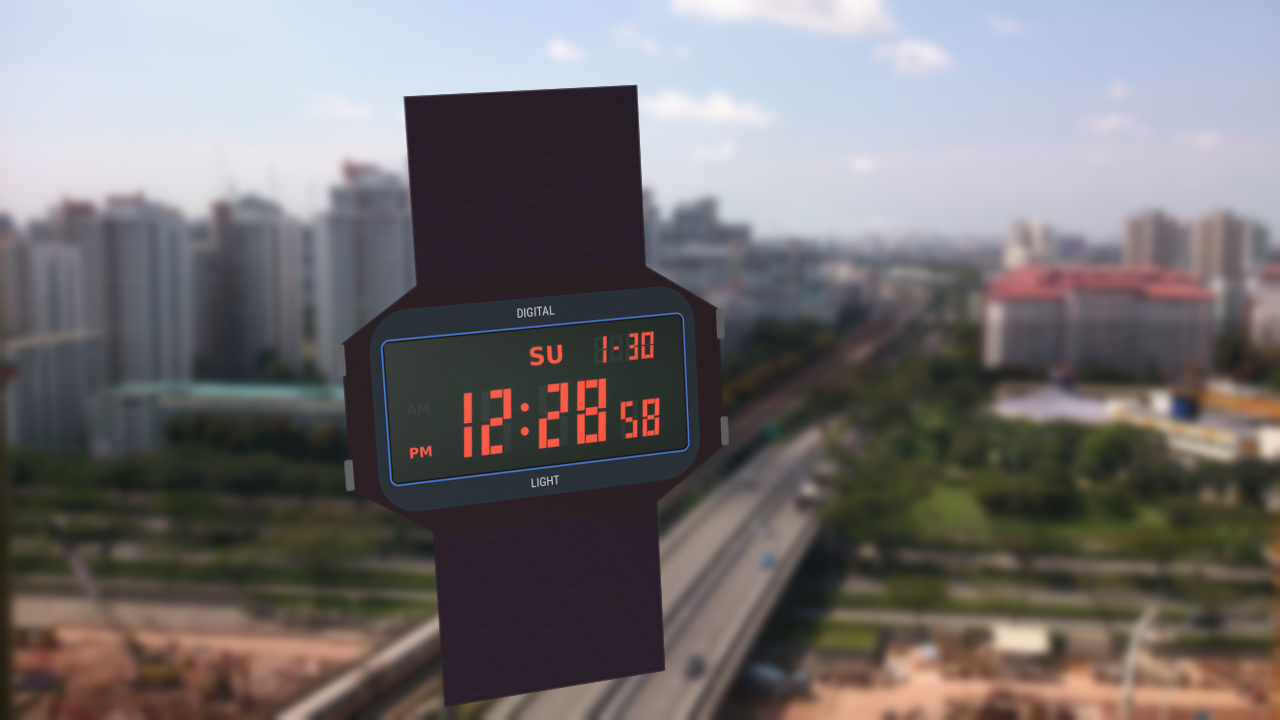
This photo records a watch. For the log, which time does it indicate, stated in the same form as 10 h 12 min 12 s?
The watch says 12 h 28 min 58 s
